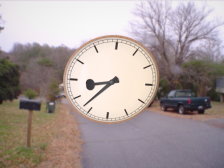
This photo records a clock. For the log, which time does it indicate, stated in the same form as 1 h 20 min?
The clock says 8 h 37 min
